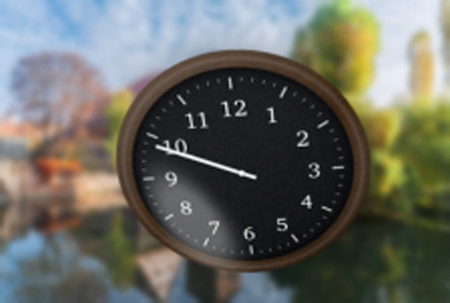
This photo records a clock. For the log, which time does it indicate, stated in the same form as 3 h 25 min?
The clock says 9 h 49 min
